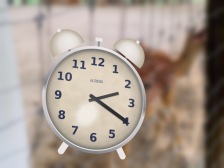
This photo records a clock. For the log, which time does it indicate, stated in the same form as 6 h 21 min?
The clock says 2 h 20 min
